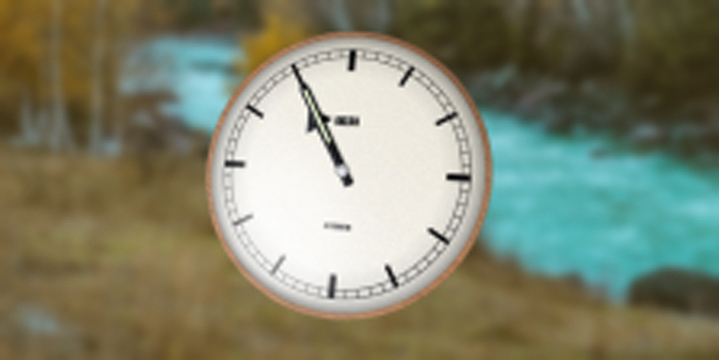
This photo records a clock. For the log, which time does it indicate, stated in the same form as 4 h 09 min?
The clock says 10 h 55 min
